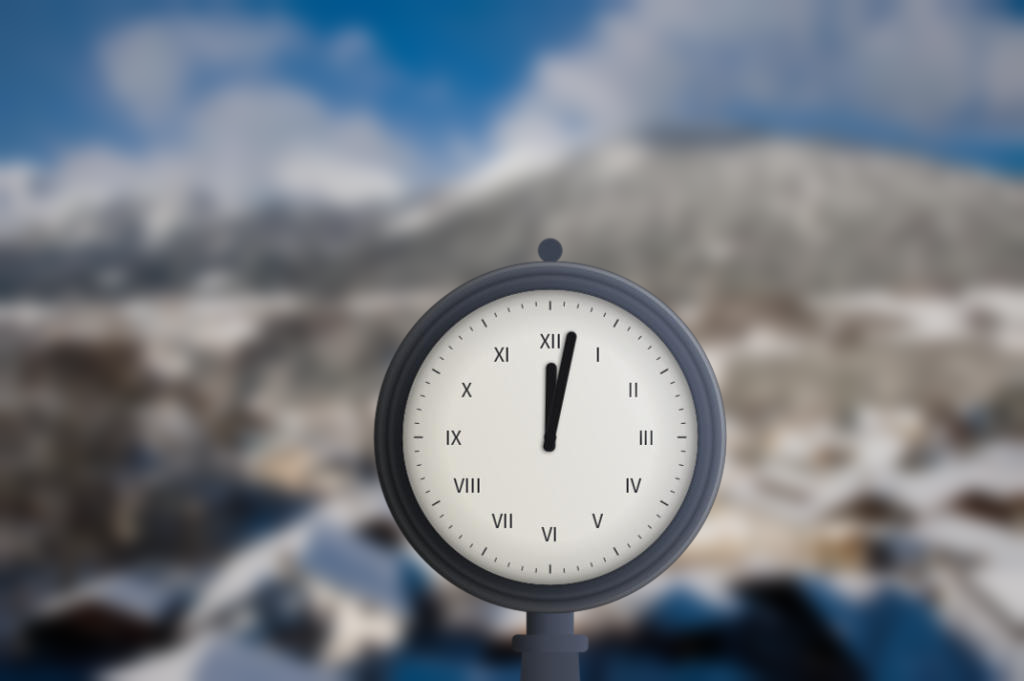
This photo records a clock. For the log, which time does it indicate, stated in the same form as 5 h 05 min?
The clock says 12 h 02 min
